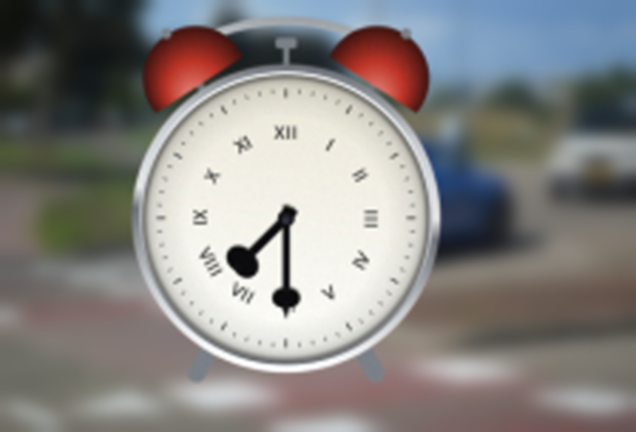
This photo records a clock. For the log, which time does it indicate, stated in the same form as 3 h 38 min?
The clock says 7 h 30 min
